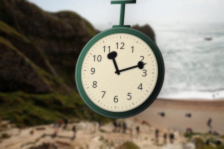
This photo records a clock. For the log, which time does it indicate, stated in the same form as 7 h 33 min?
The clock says 11 h 12 min
